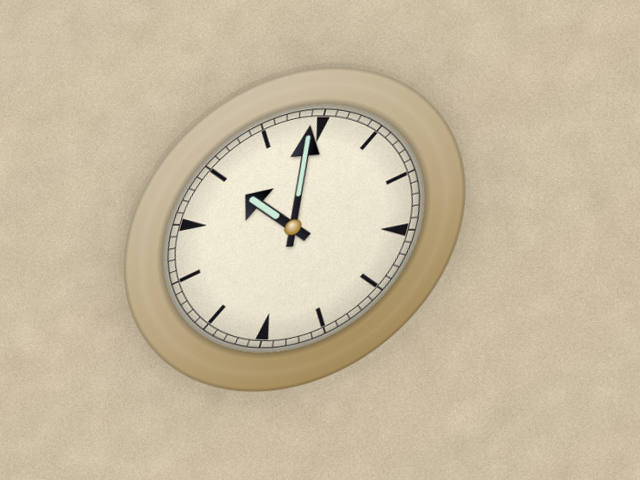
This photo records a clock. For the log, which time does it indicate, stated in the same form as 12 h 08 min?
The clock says 9 h 59 min
